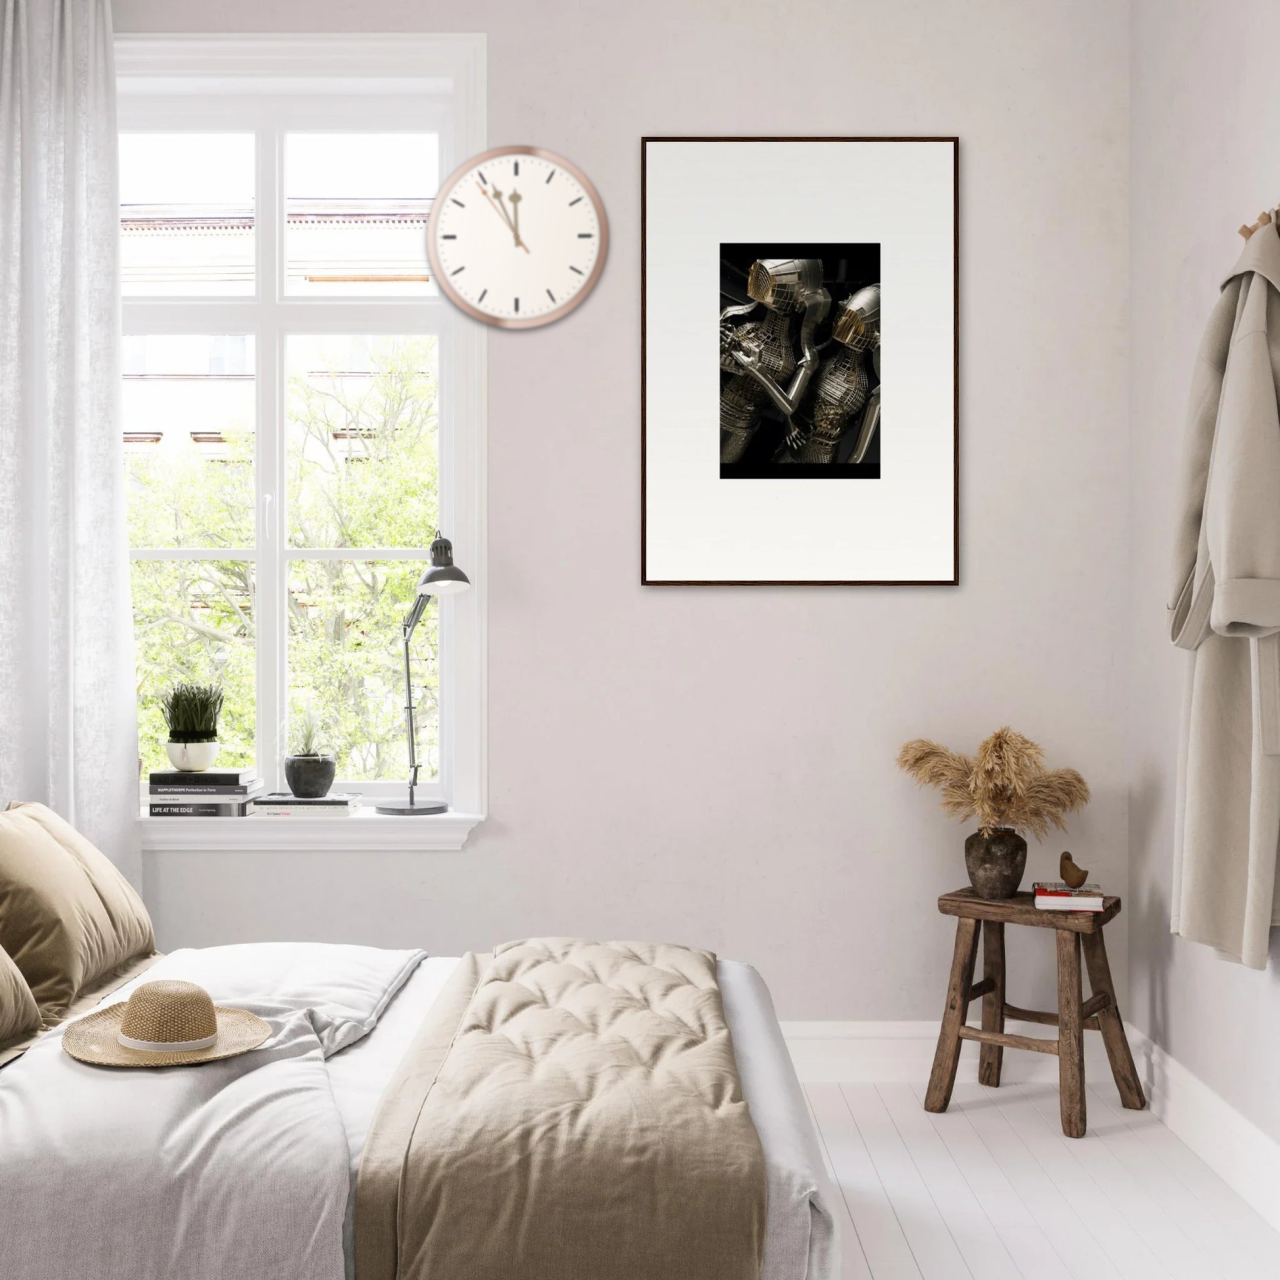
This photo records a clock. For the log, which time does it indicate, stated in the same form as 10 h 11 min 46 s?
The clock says 11 h 55 min 54 s
